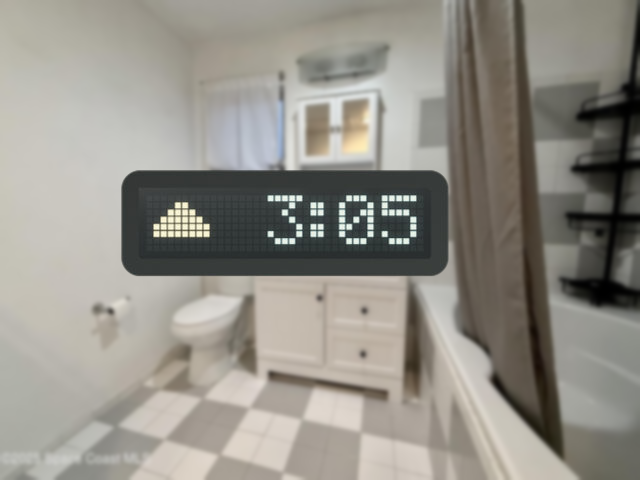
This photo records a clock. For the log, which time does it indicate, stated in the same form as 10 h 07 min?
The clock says 3 h 05 min
